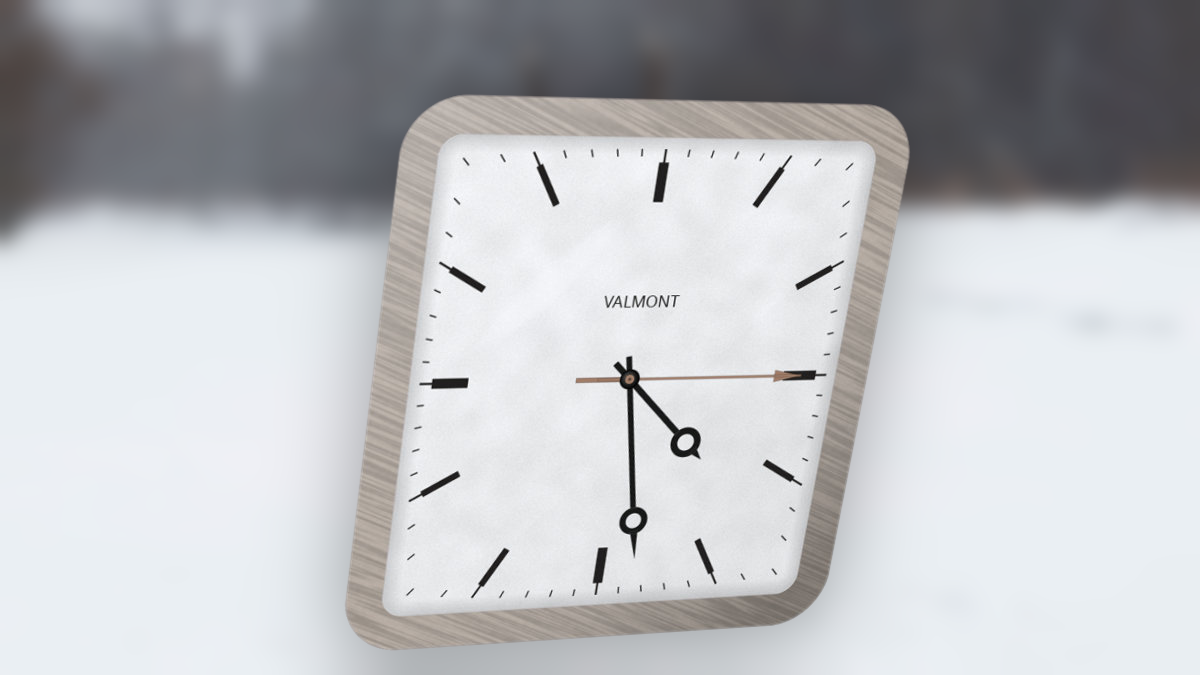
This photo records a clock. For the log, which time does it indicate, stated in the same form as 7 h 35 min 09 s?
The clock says 4 h 28 min 15 s
